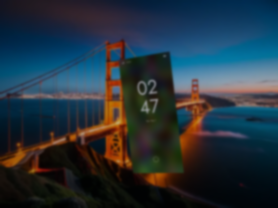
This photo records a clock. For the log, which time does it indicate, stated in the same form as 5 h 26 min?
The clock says 2 h 47 min
